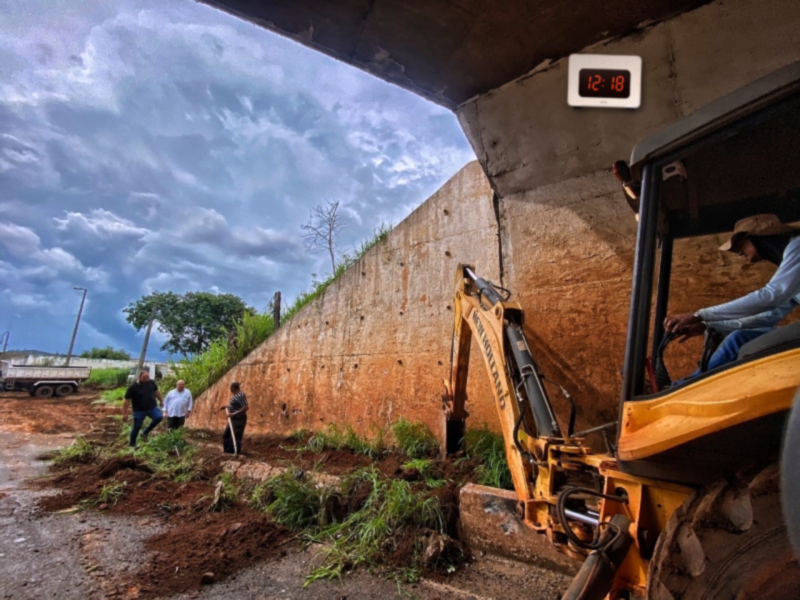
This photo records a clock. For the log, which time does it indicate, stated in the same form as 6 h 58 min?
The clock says 12 h 18 min
